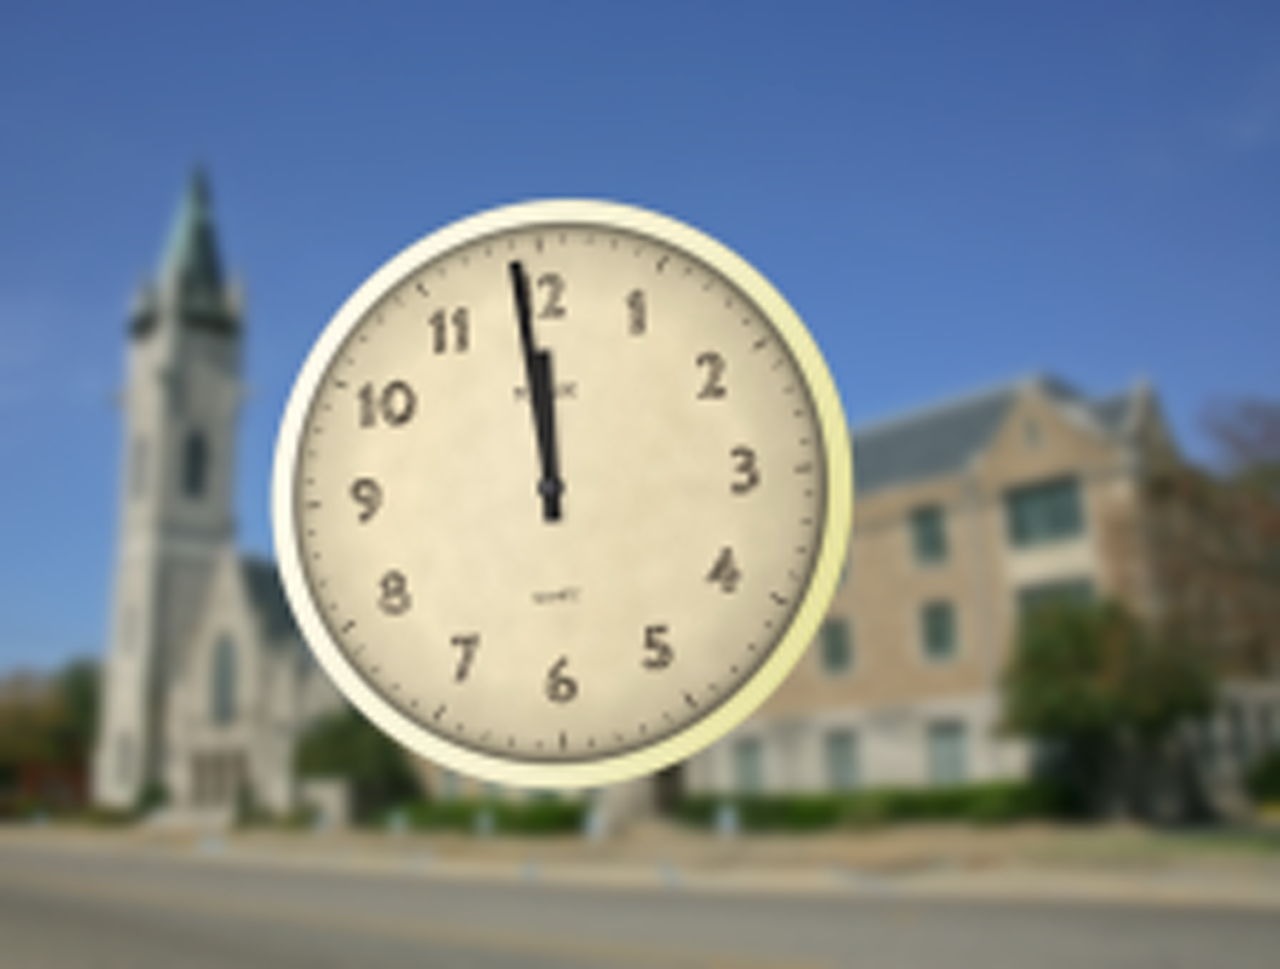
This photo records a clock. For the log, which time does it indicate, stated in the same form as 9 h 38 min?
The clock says 11 h 59 min
